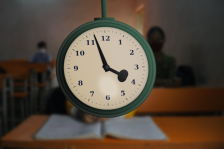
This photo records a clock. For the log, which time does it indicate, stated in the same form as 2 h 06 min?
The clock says 3 h 57 min
